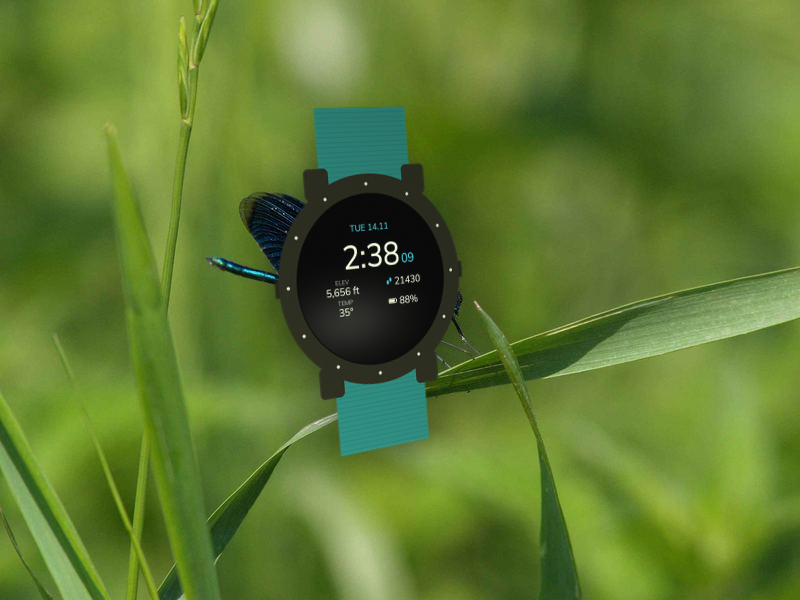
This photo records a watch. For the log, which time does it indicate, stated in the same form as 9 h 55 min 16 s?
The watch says 2 h 38 min 09 s
